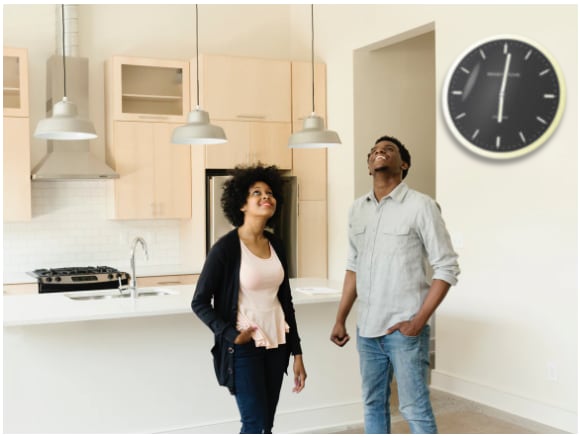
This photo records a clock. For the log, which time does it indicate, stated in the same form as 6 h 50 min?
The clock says 6 h 01 min
